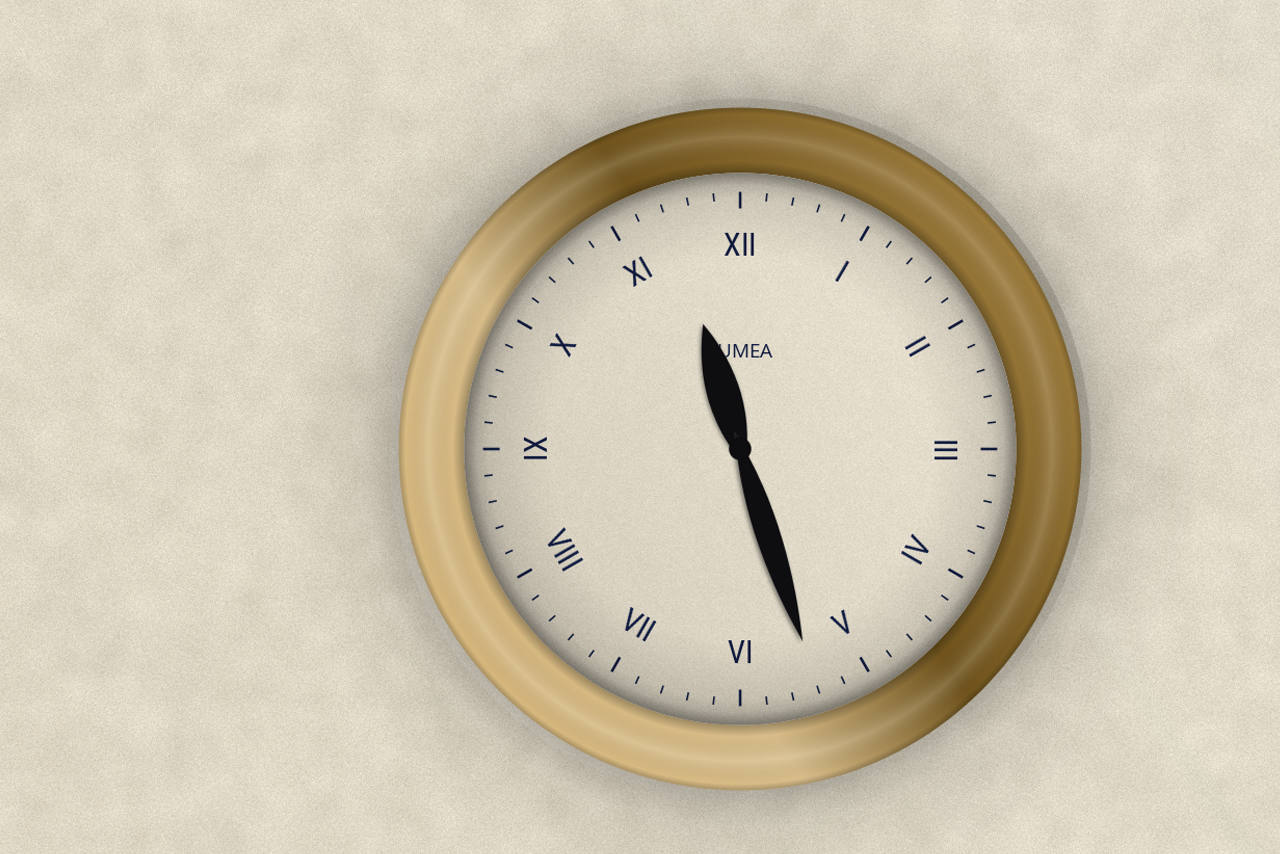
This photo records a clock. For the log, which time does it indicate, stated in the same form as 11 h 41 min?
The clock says 11 h 27 min
